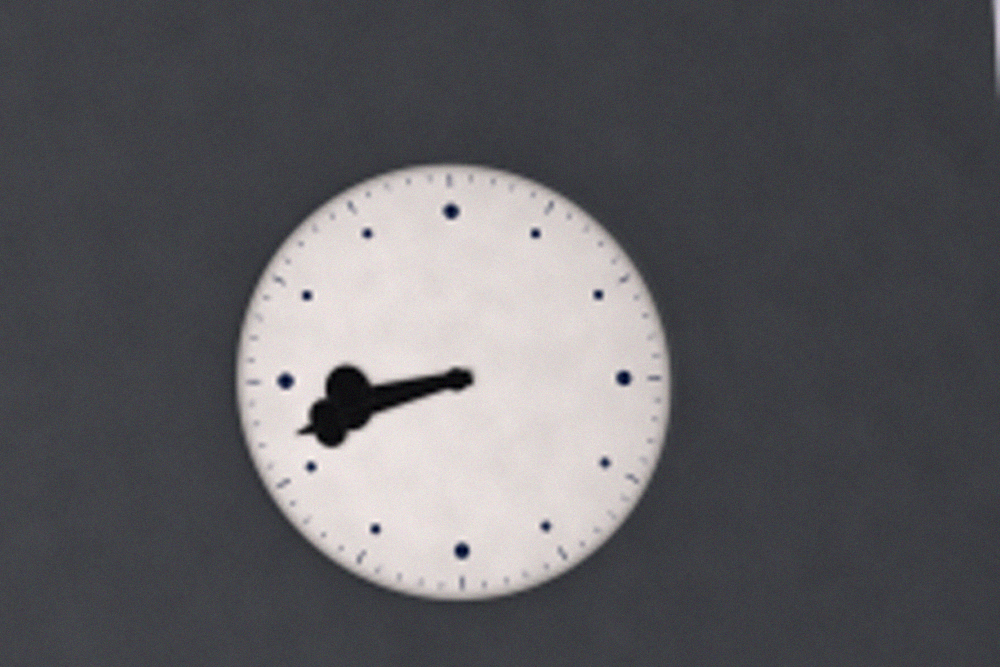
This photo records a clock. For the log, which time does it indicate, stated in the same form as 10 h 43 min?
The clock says 8 h 42 min
